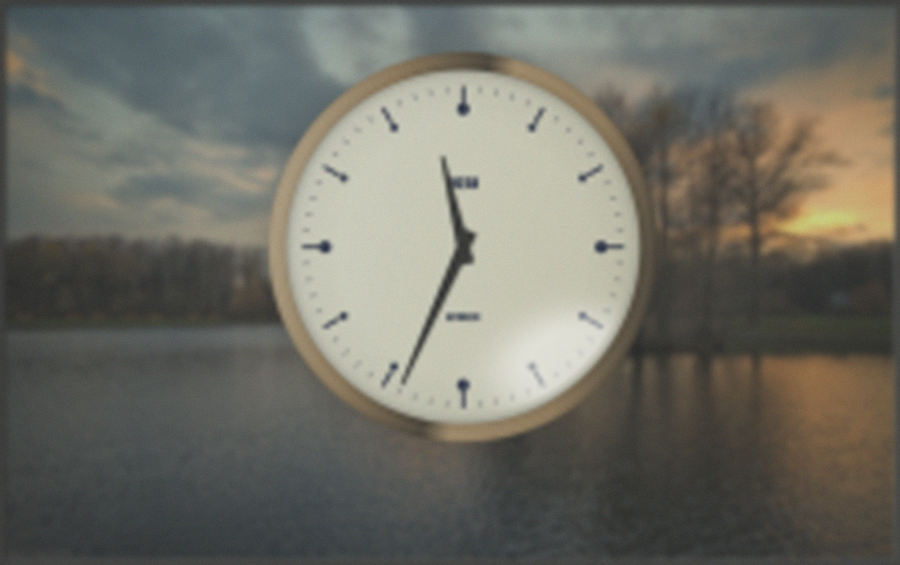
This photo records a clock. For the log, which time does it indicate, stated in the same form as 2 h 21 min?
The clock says 11 h 34 min
